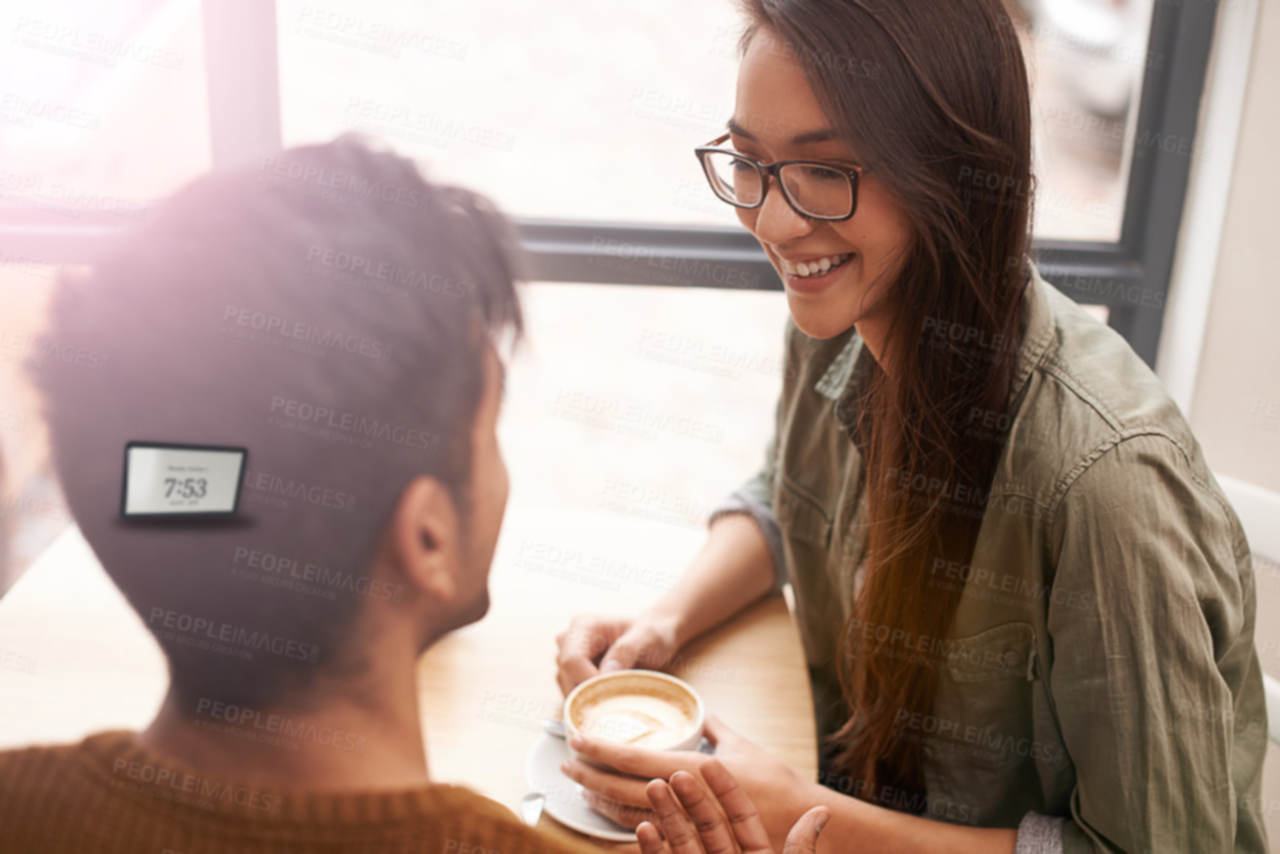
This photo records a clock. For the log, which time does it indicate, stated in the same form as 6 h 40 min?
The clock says 7 h 53 min
